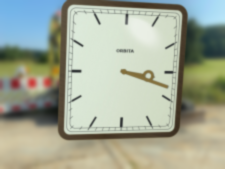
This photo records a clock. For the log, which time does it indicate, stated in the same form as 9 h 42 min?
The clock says 3 h 18 min
